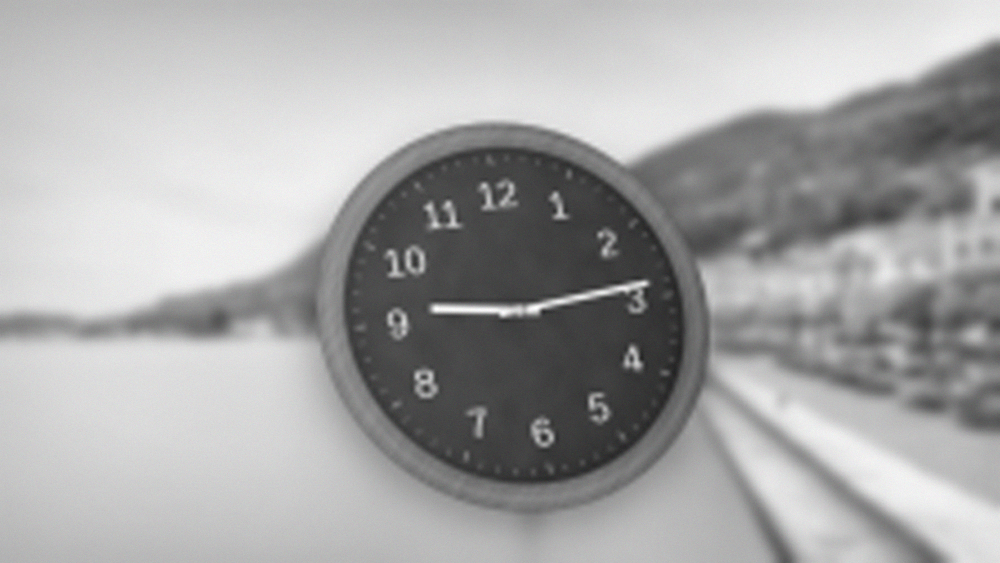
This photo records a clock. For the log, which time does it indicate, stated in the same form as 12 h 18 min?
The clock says 9 h 14 min
